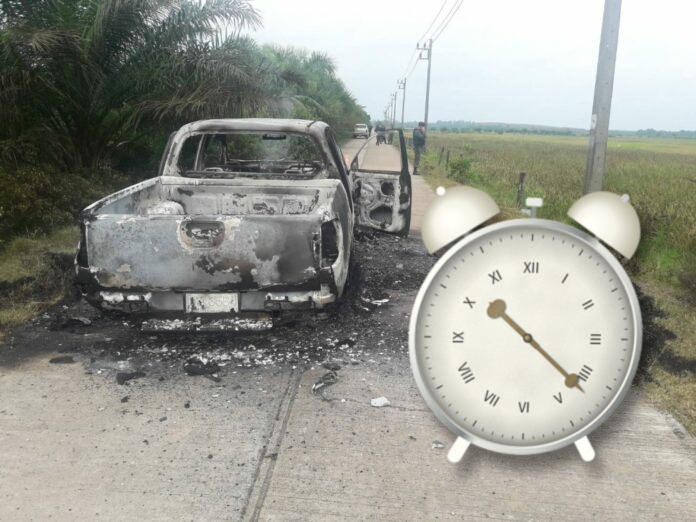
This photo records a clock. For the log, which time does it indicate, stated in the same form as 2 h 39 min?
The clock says 10 h 22 min
